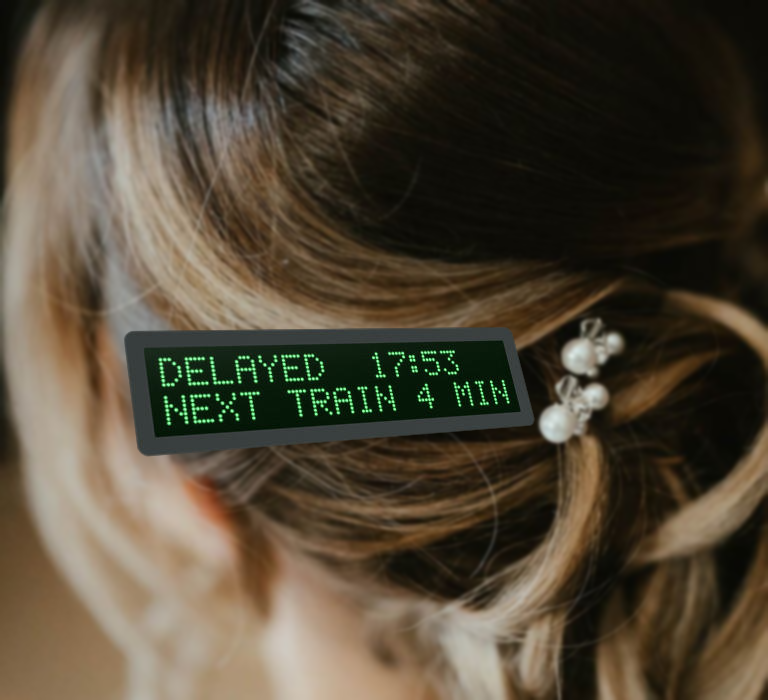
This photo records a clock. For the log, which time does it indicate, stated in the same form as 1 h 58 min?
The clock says 17 h 53 min
